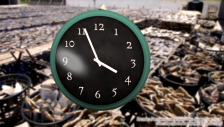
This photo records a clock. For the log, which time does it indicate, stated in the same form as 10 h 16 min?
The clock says 3 h 56 min
